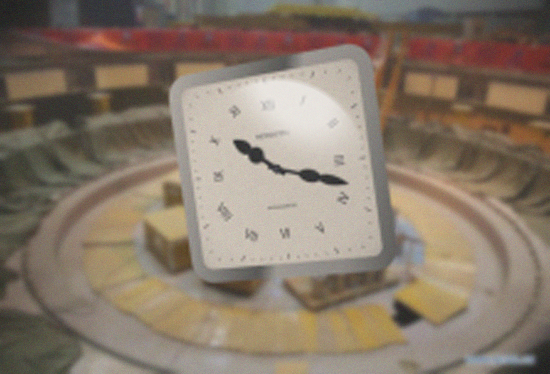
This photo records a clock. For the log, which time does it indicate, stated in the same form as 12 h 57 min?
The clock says 10 h 18 min
